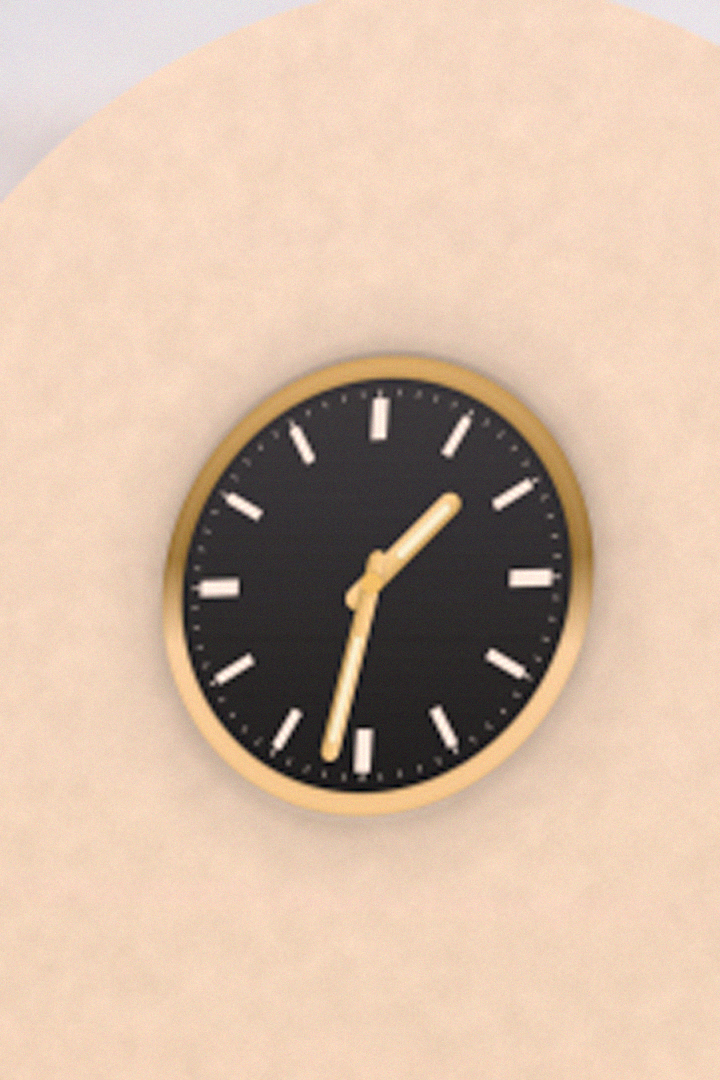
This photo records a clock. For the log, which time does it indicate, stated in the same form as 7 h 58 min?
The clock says 1 h 32 min
